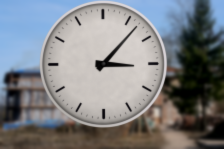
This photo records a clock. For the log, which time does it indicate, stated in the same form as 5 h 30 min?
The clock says 3 h 07 min
